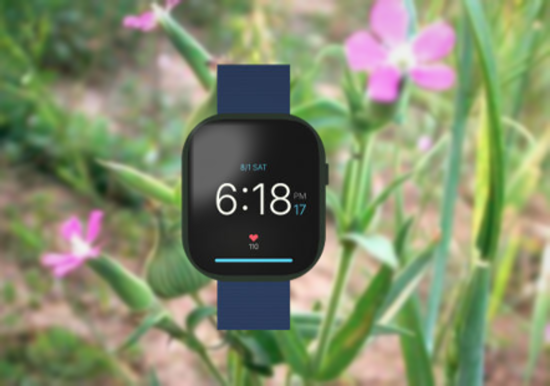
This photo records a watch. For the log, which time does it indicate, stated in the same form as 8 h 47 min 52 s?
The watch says 6 h 18 min 17 s
